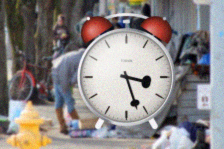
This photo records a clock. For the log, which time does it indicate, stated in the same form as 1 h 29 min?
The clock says 3 h 27 min
